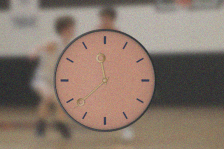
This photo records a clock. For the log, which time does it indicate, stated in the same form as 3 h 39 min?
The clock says 11 h 38 min
